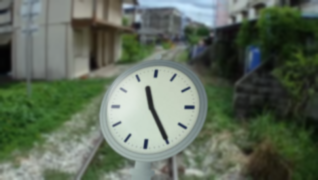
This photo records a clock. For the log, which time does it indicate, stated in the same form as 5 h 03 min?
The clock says 11 h 25 min
